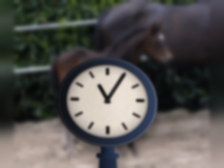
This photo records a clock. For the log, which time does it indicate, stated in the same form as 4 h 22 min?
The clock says 11 h 05 min
